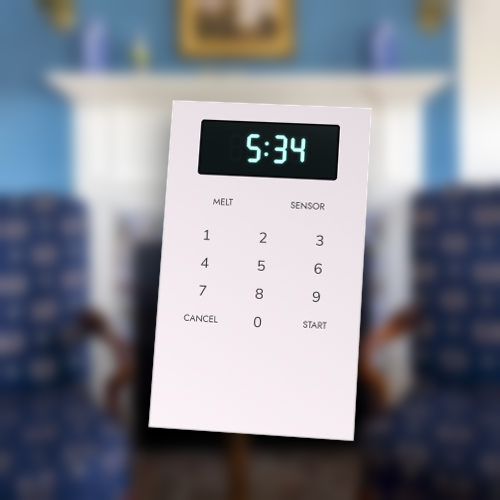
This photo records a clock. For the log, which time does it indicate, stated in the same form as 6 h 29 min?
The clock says 5 h 34 min
